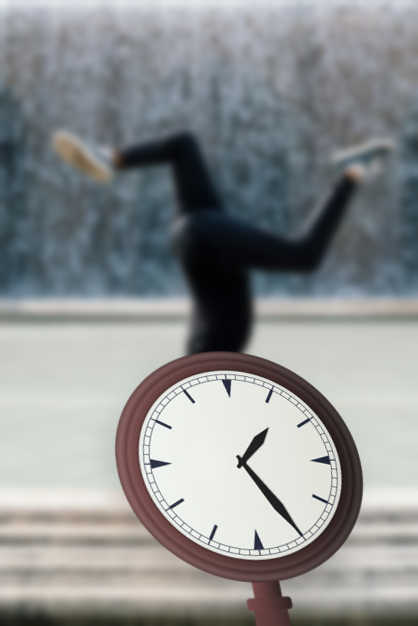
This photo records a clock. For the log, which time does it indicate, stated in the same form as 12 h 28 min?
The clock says 1 h 25 min
